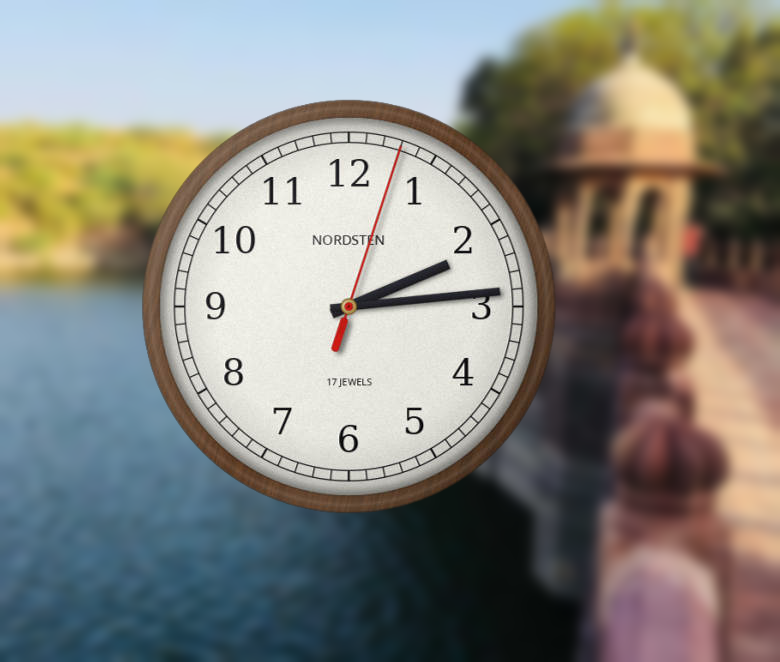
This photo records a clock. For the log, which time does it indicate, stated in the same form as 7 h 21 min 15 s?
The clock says 2 h 14 min 03 s
